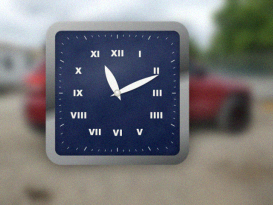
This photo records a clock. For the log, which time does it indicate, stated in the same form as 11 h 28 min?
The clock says 11 h 11 min
